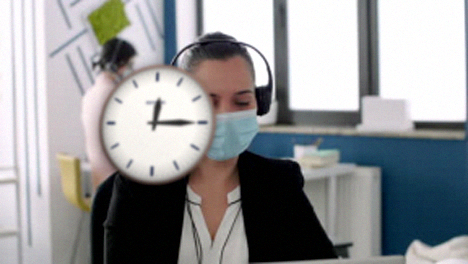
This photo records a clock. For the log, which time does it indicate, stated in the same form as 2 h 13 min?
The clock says 12 h 15 min
